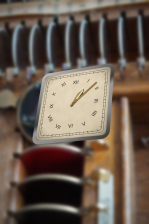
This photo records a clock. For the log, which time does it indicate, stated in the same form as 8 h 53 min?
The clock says 1 h 08 min
